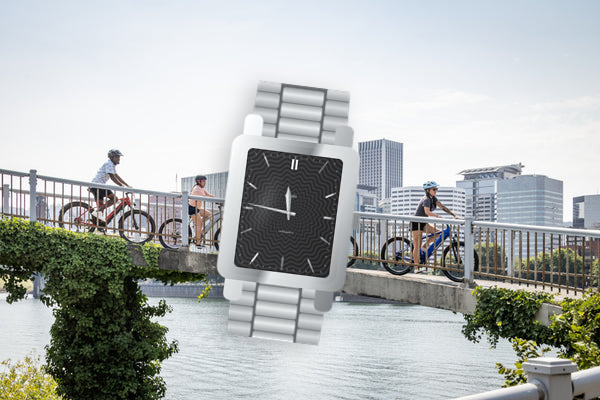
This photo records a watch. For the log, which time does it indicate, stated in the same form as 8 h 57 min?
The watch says 11 h 46 min
